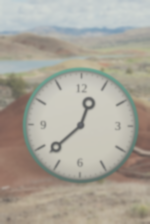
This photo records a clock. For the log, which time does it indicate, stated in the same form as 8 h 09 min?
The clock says 12 h 38 min
